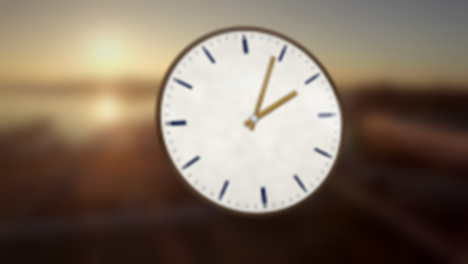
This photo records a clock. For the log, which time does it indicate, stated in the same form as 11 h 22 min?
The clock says 2 h 04 min
